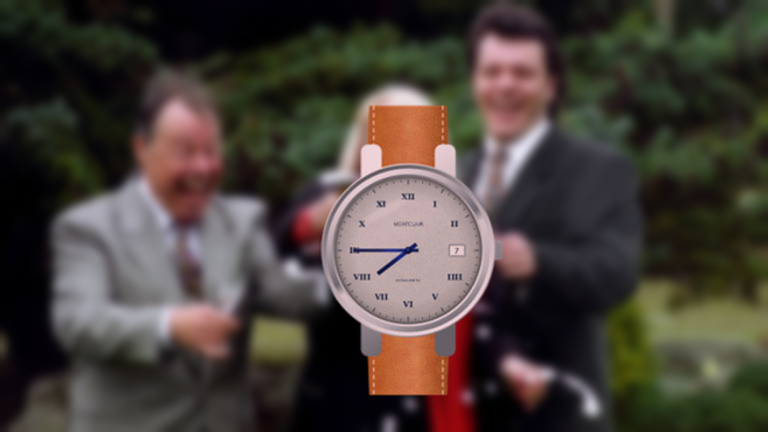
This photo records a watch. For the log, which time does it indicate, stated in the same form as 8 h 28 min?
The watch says 7 h 45 min
